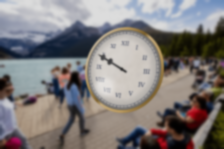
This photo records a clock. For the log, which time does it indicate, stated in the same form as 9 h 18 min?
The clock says 9 h 49 min
